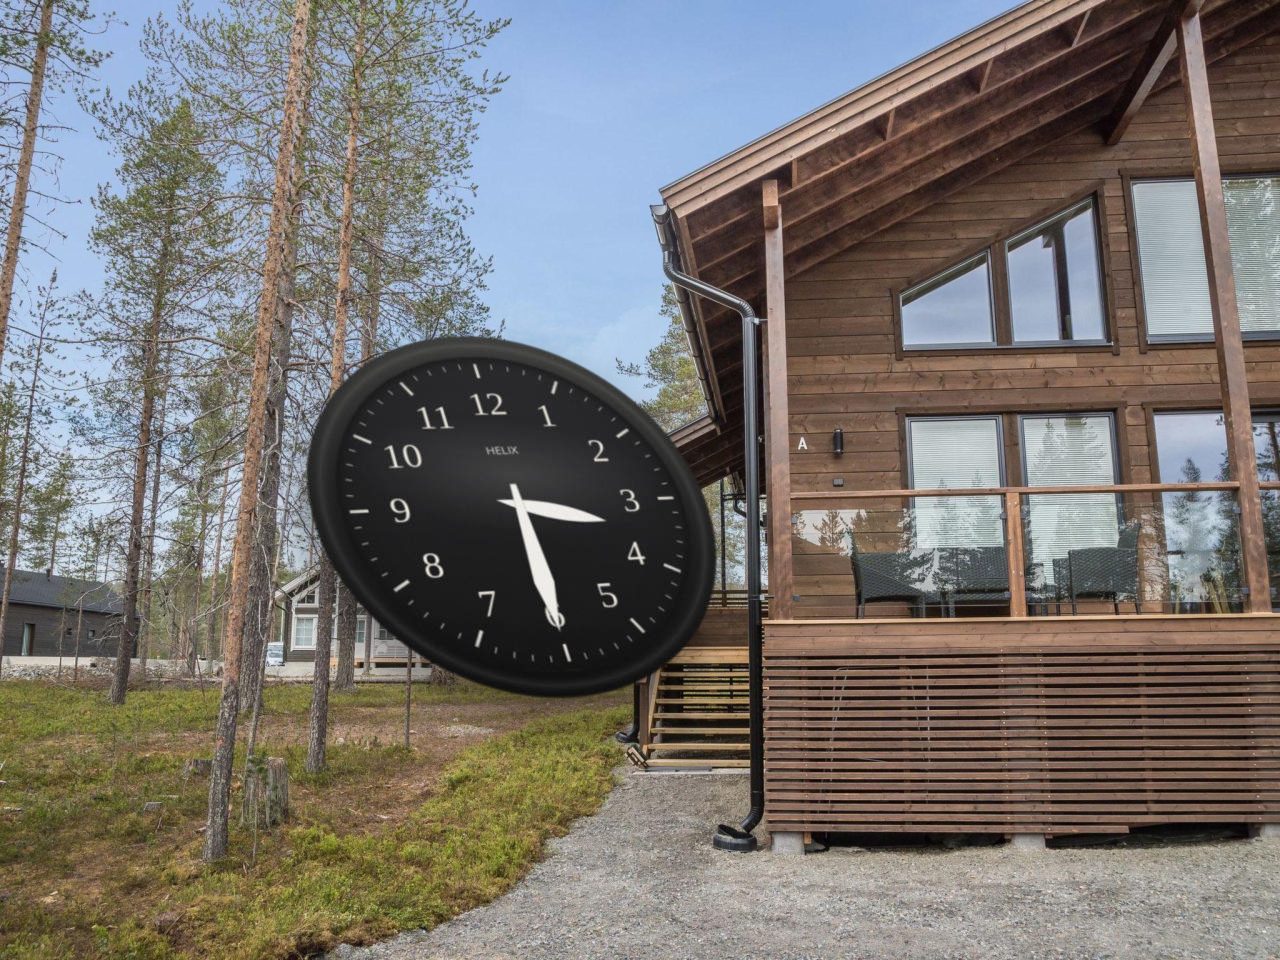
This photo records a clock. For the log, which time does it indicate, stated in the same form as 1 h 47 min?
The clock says 3 h 30 min
